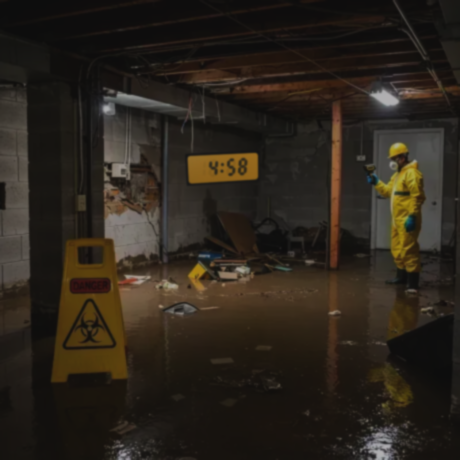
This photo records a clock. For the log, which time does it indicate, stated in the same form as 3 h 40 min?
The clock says 4 h 58 min
